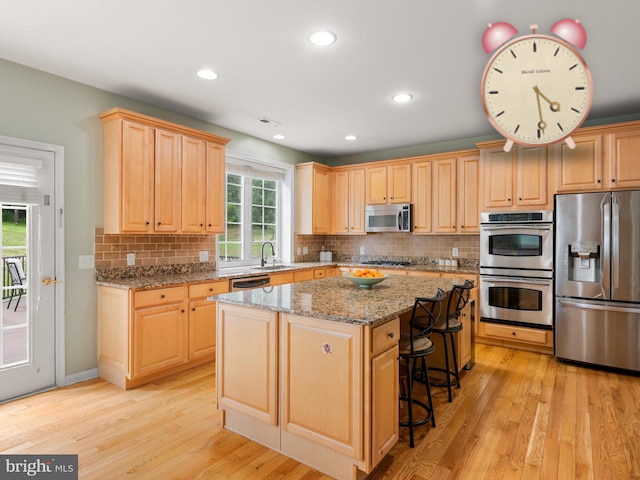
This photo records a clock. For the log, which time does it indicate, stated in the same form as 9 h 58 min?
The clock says 4 h 29 min
